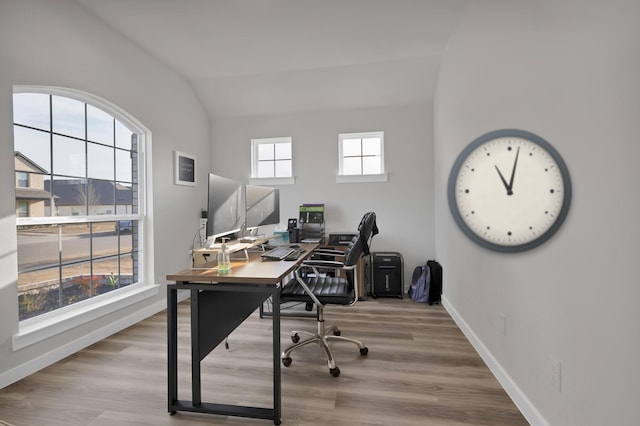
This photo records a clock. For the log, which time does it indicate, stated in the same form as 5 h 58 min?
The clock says 11 h 02 min
